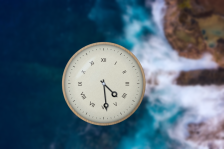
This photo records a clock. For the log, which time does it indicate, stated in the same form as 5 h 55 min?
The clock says 4 h 29 min
